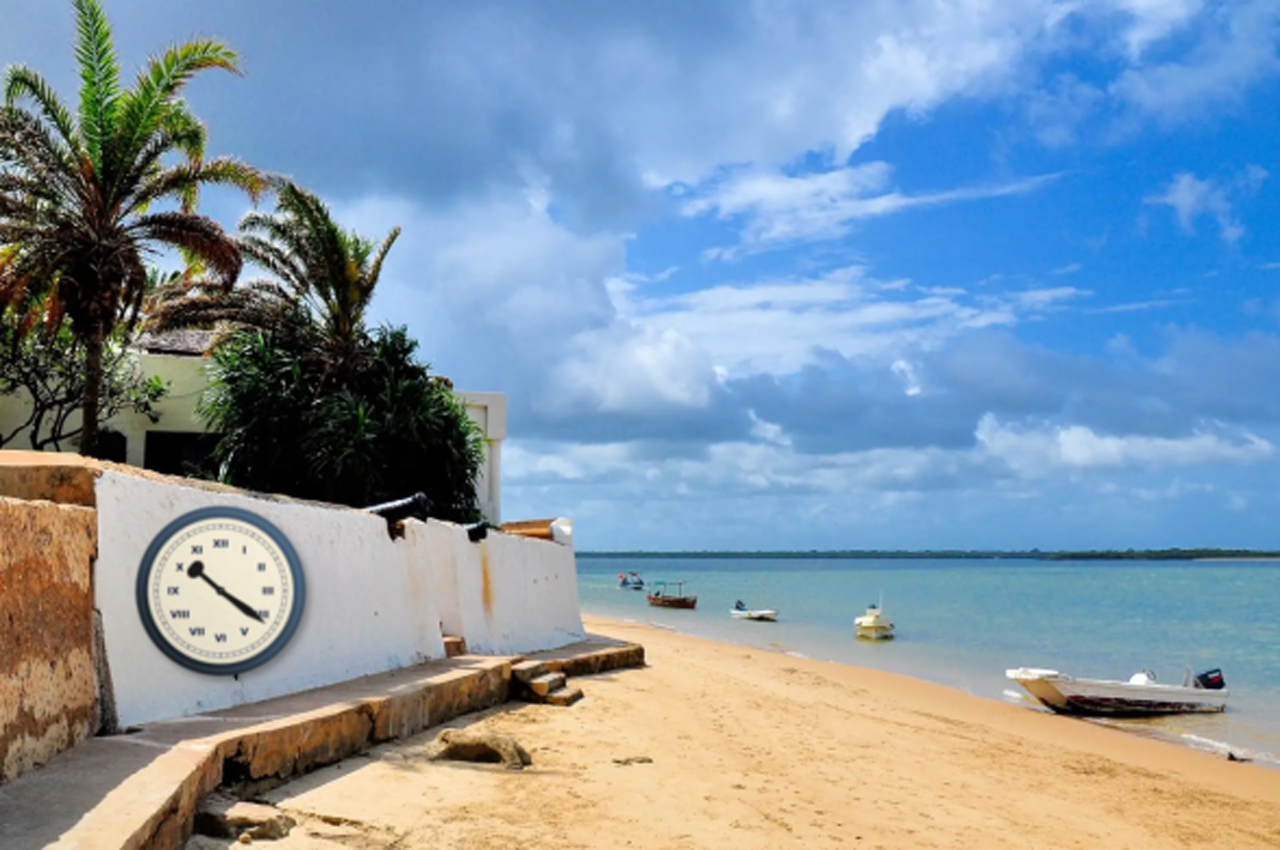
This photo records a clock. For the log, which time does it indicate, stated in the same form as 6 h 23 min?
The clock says 10 h 21 min
